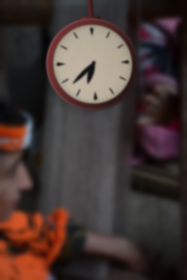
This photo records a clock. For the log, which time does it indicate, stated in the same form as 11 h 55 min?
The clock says 6 h 38 min
